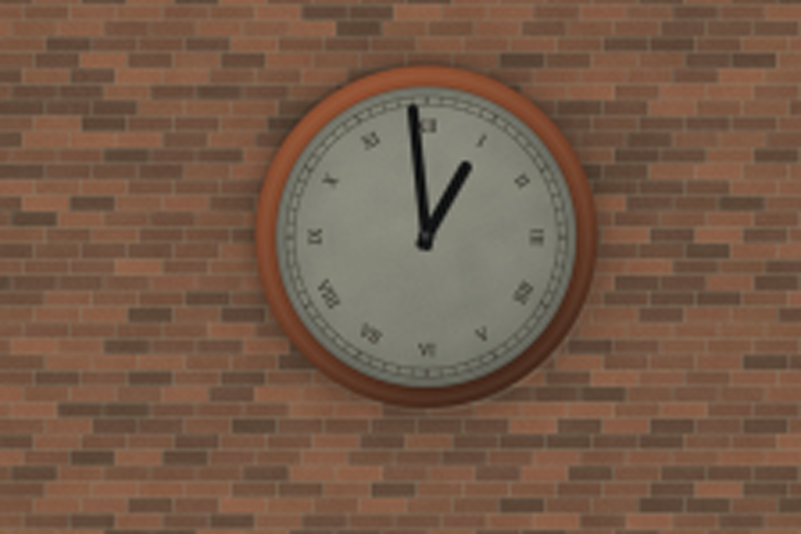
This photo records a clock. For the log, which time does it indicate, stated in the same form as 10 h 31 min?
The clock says 12 h 59 min
